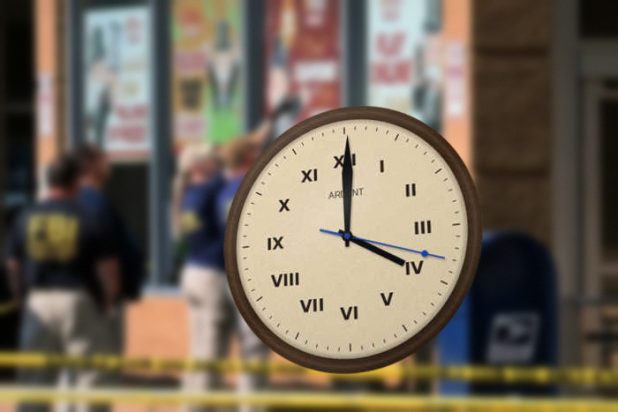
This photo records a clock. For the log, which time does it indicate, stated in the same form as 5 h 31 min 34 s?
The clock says 4 h 00 min 18 s
